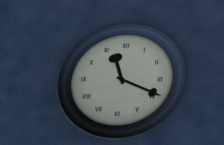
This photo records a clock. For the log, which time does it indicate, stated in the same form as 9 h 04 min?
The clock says 11 h 19 min
